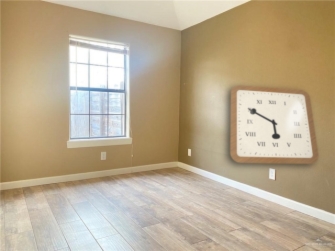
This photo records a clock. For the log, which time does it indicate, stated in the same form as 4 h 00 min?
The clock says 5 h 50 min
